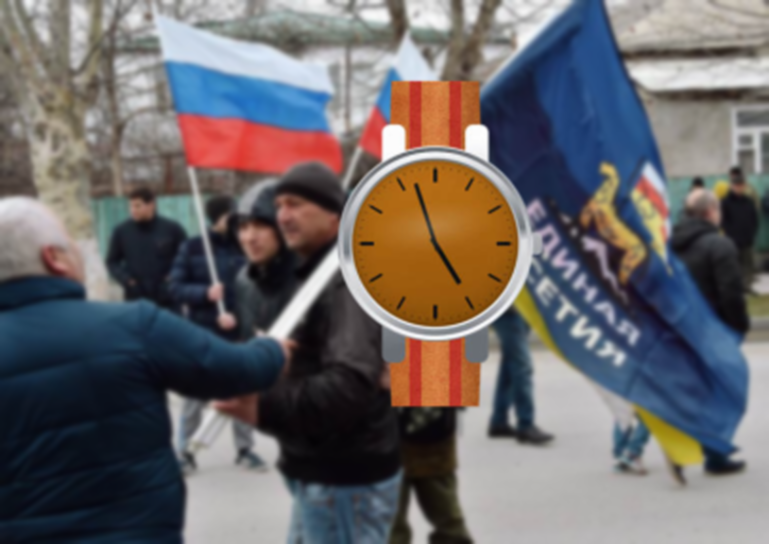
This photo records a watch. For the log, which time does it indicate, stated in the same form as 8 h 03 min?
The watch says 4 h 57 min
